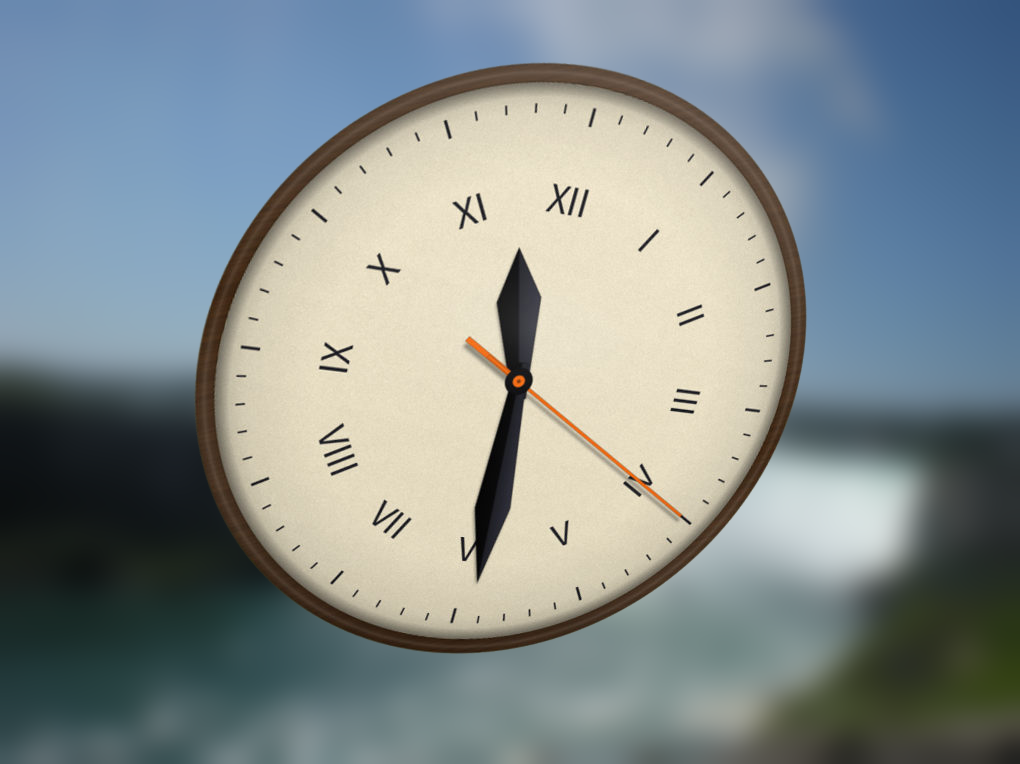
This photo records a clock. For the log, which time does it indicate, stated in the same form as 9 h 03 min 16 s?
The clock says 11 h 29 min 20 s
